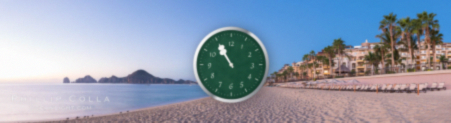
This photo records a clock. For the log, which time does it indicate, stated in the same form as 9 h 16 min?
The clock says 10 h 55 min
